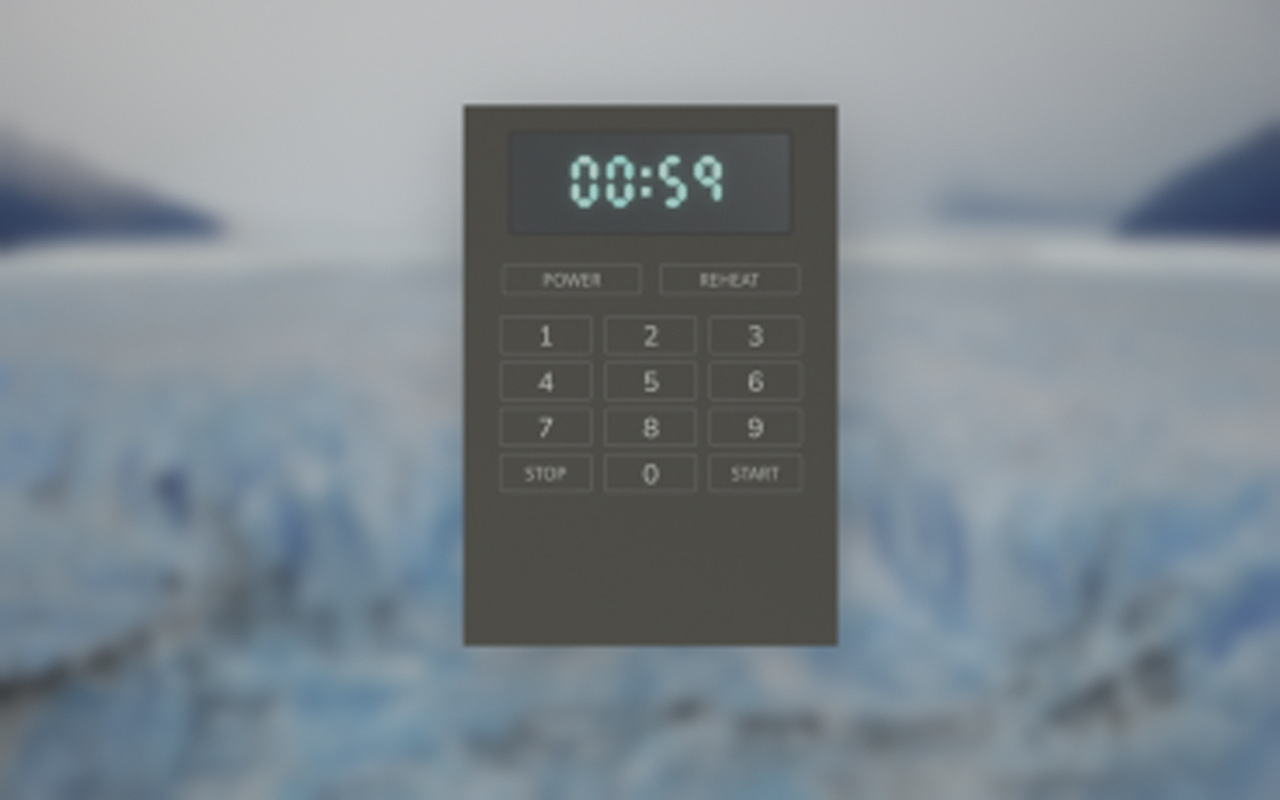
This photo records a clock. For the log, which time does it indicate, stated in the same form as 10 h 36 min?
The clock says 0 h 59 min
